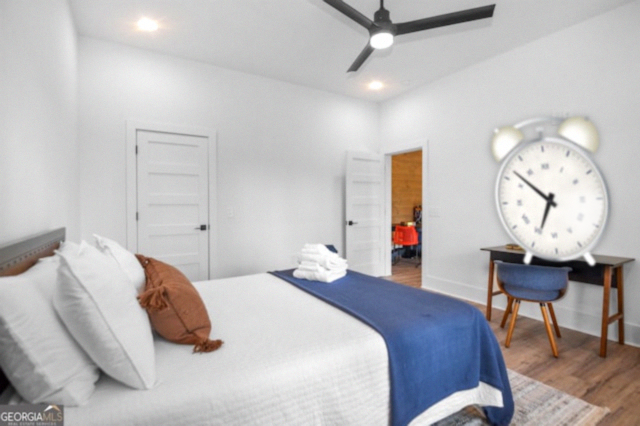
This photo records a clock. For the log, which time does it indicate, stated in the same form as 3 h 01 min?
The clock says 6 h 52 min
